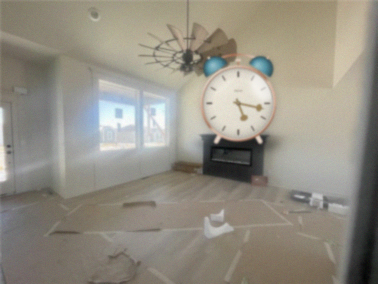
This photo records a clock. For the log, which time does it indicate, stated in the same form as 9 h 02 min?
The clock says 5 h 17 min
